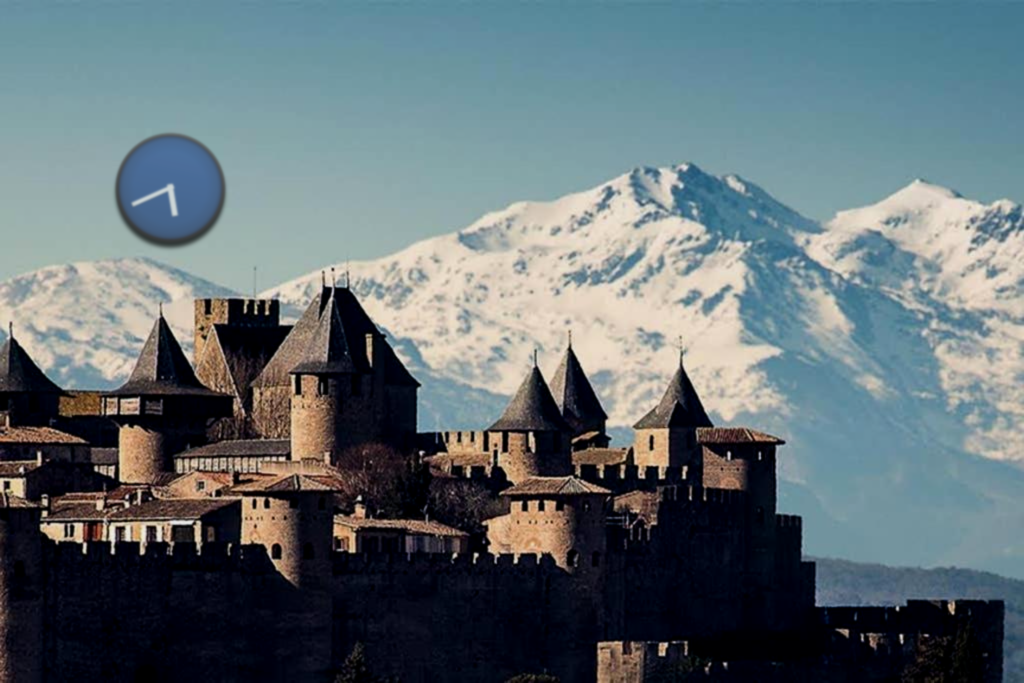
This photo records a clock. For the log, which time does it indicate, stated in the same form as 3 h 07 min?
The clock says 5 h 41 min
